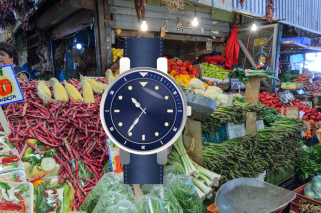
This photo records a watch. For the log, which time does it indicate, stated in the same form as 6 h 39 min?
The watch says 10 h 36 min
